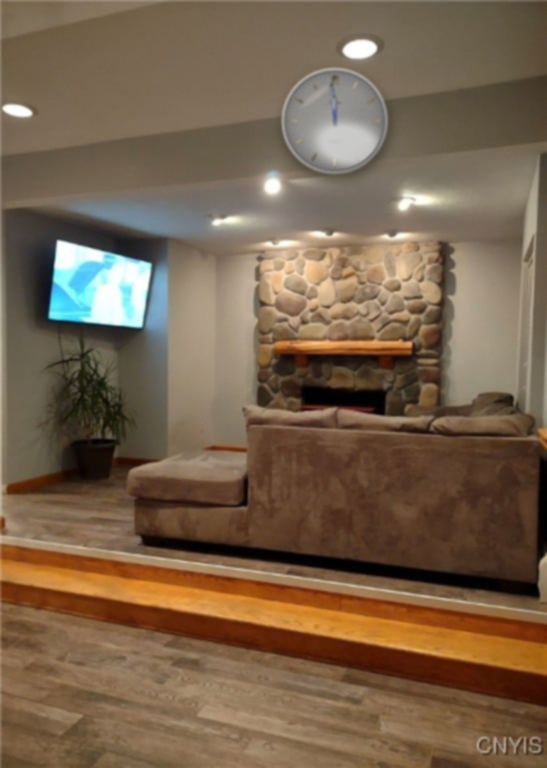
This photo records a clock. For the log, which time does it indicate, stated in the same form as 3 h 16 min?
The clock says 11 h 59 min
